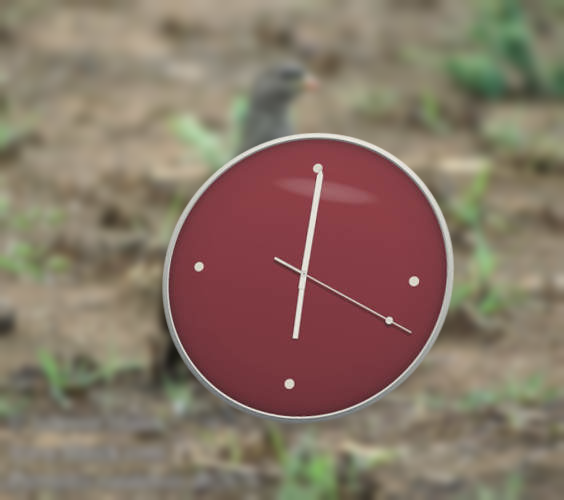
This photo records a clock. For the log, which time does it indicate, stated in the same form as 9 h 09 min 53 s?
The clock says 6 h 00 min 19 s
